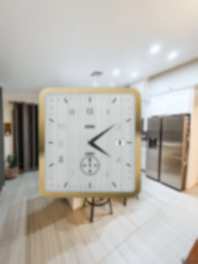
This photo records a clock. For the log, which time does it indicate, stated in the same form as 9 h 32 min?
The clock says 4 h 09 min
